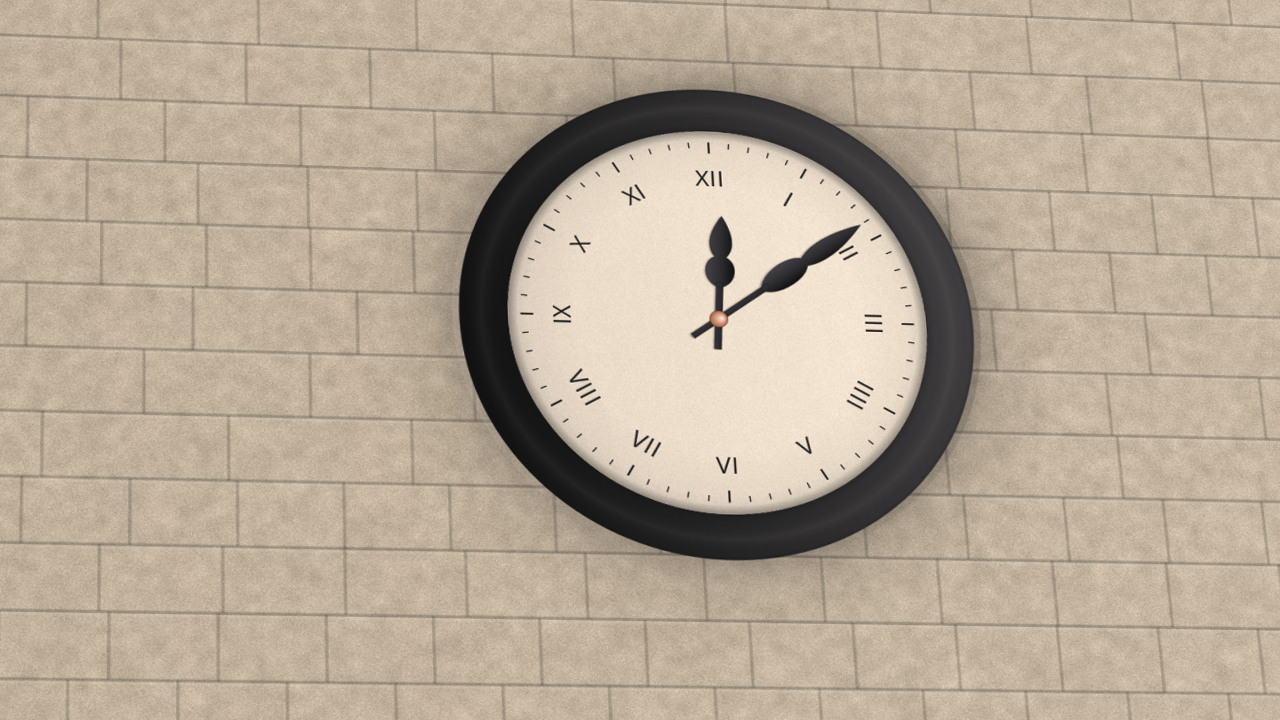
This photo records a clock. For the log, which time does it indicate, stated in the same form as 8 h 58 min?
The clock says 12 h 09 min
